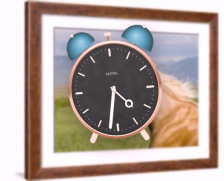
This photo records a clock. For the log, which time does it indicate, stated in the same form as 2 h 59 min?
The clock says 4 h 32 min
